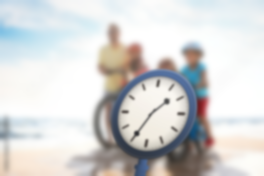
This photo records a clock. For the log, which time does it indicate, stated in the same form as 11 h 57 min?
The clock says 1 h 35 min
